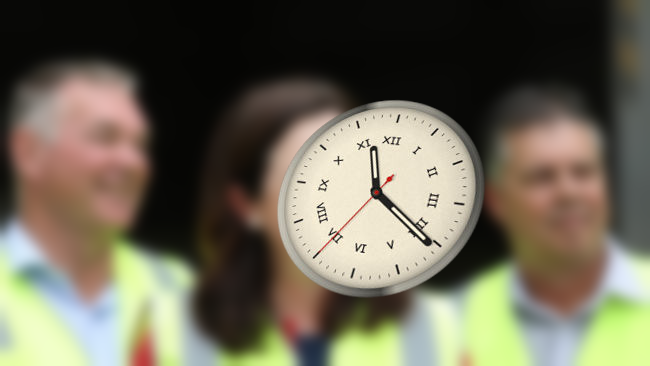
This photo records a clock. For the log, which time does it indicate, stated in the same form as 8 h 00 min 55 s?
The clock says 11 h 20 min 35 s
